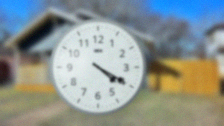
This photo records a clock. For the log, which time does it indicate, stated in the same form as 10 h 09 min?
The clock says 4 h 20 min
